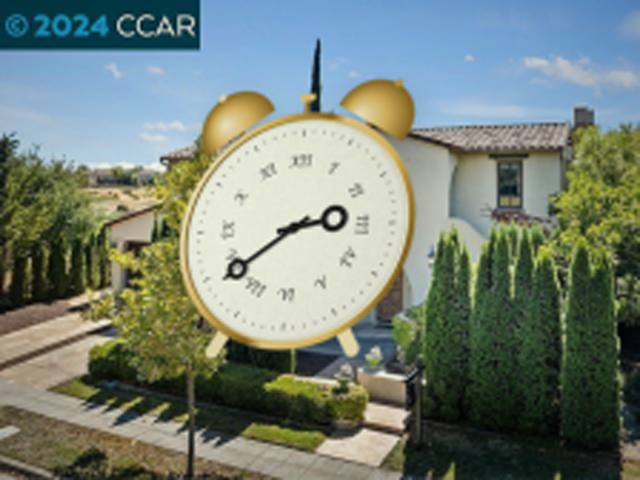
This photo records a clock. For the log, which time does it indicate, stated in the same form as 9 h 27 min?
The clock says 2 h 39 min
